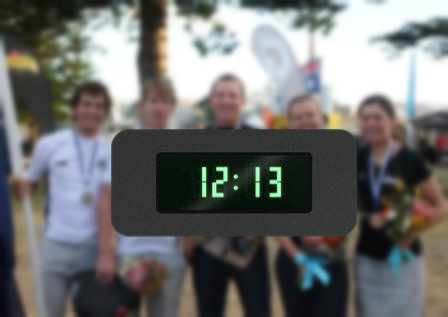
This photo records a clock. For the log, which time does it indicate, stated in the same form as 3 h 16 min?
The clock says 12 h 13 min
